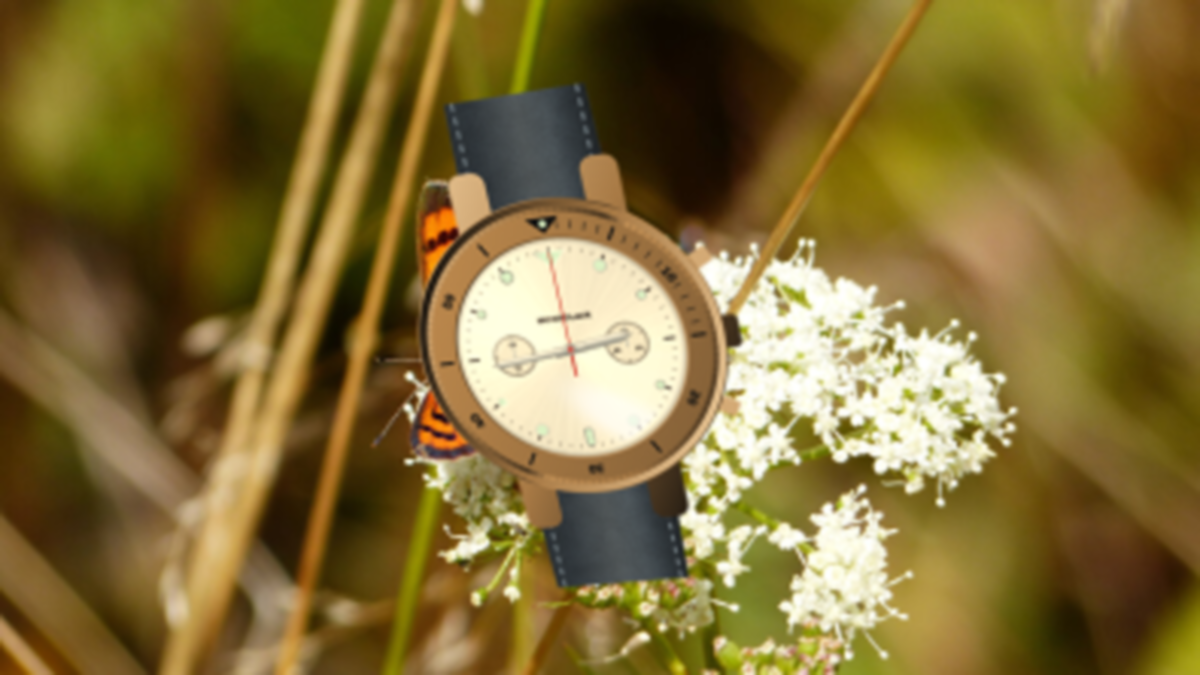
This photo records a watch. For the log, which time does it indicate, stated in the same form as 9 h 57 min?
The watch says 2 h 44 min
